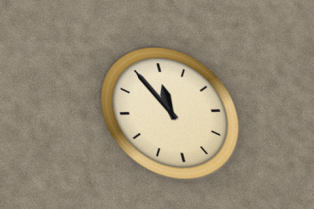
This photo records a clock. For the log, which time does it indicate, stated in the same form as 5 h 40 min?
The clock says 11 h 55 min
